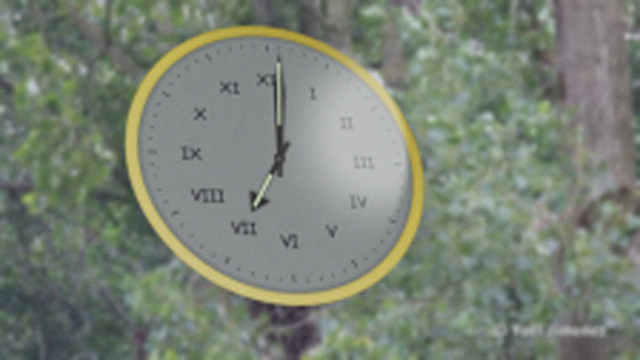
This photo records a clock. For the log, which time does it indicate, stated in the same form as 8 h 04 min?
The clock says 7 h 01 min
